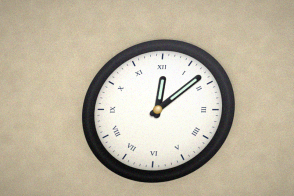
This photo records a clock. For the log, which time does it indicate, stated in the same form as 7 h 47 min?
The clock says 12 h 08 min
